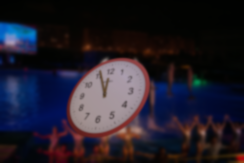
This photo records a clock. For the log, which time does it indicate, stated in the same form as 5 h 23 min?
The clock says 11 h 56 min
